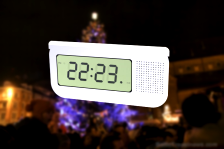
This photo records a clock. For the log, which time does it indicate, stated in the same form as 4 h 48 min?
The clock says 22 h 23 min
